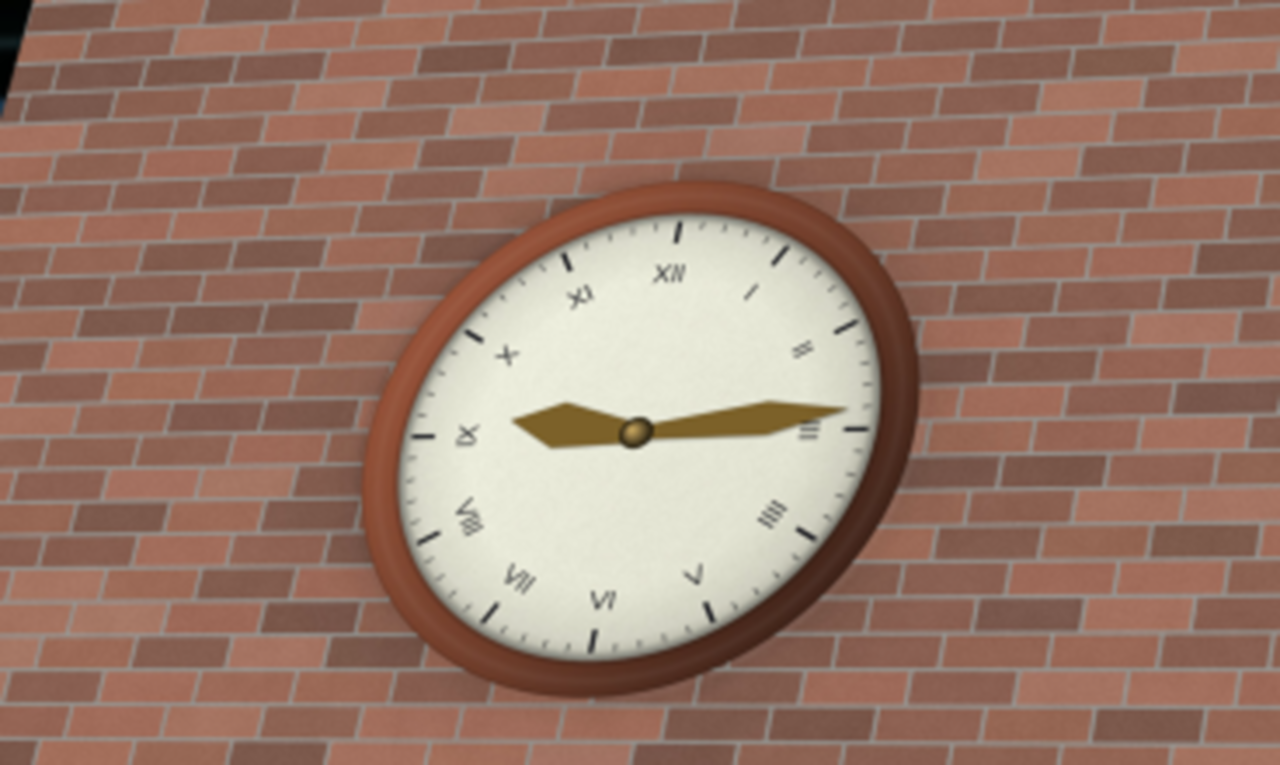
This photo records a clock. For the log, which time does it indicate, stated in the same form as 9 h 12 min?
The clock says 9 h 14 min
